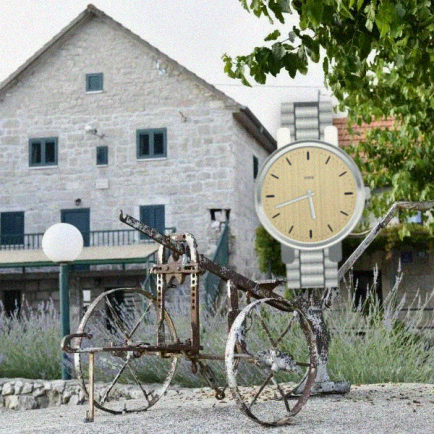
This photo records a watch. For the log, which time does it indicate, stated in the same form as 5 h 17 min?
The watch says 5 h 42 min
